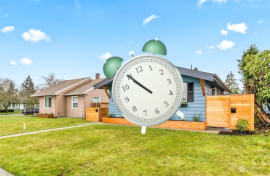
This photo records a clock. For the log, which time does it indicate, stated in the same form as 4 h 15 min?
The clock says 10 h 55 min
